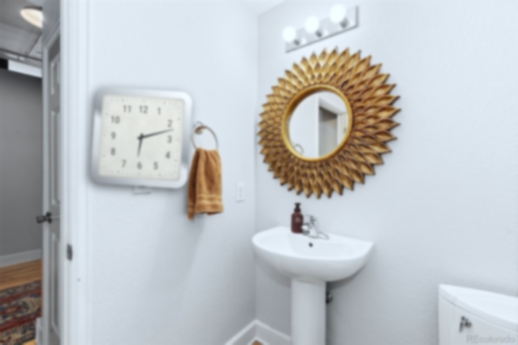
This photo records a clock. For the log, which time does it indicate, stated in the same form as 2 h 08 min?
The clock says 6 h 12 min
